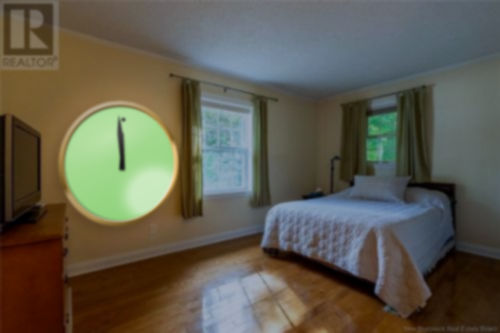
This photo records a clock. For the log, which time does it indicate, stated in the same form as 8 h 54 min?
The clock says 11 h 59 min
